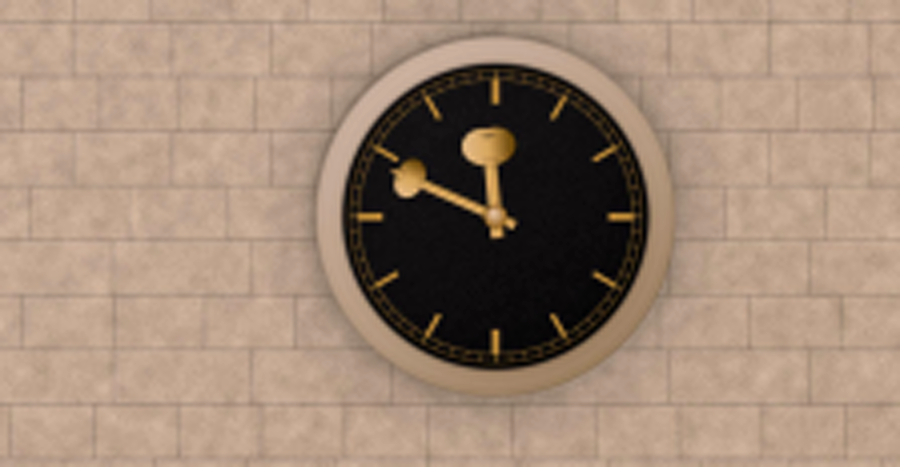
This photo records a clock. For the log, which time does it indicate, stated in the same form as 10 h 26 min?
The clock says 11 h 49 min
